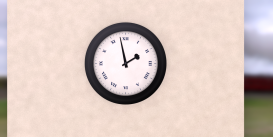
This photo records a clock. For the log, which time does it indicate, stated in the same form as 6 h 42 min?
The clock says 1 h 58 min
